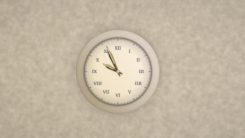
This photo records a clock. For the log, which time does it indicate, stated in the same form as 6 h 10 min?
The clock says 9 h 56 min
